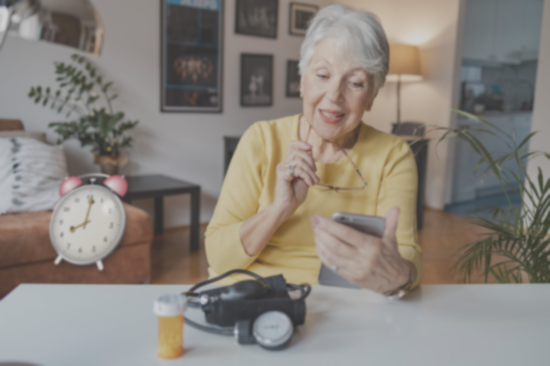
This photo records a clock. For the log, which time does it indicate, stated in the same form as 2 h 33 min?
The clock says 8 h 01 min
